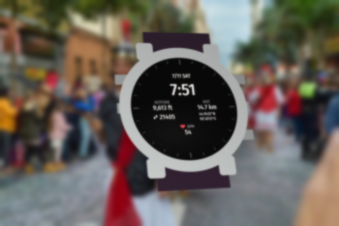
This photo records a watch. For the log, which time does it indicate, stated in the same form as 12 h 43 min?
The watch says 7 h 51 min
